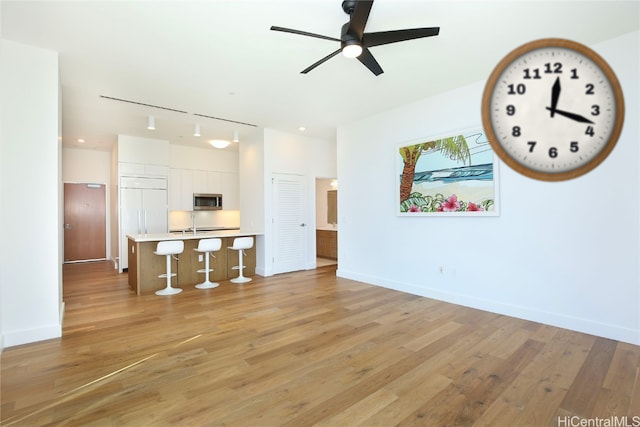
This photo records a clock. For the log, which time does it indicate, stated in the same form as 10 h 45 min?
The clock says 12 h 18 min
